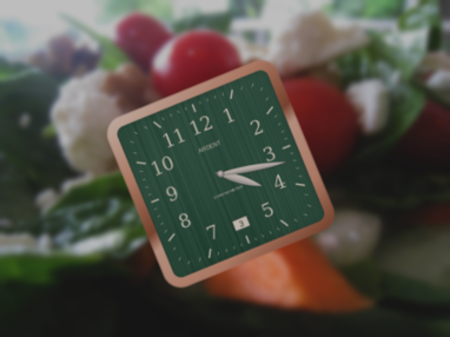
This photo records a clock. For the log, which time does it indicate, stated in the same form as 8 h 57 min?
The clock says 4 h 17 min
